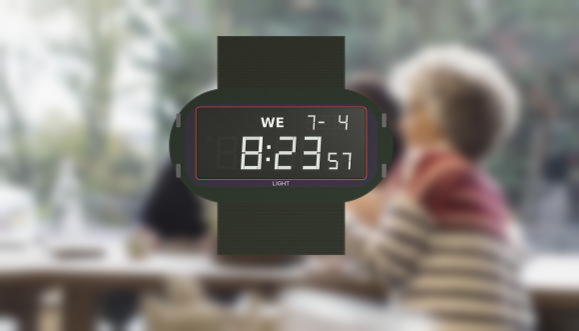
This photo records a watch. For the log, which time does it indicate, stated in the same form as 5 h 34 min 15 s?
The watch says 8 h 23 min 57 s
